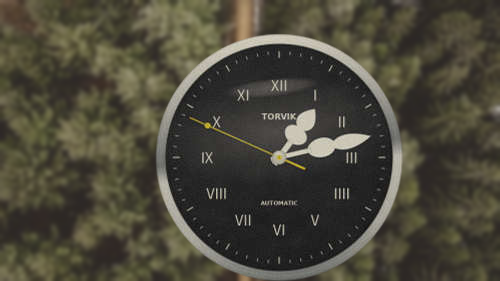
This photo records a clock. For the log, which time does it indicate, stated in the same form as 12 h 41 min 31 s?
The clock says 1 h 12 min 49 s
